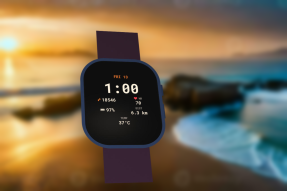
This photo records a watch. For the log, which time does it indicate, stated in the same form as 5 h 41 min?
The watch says 1 h 00 min
